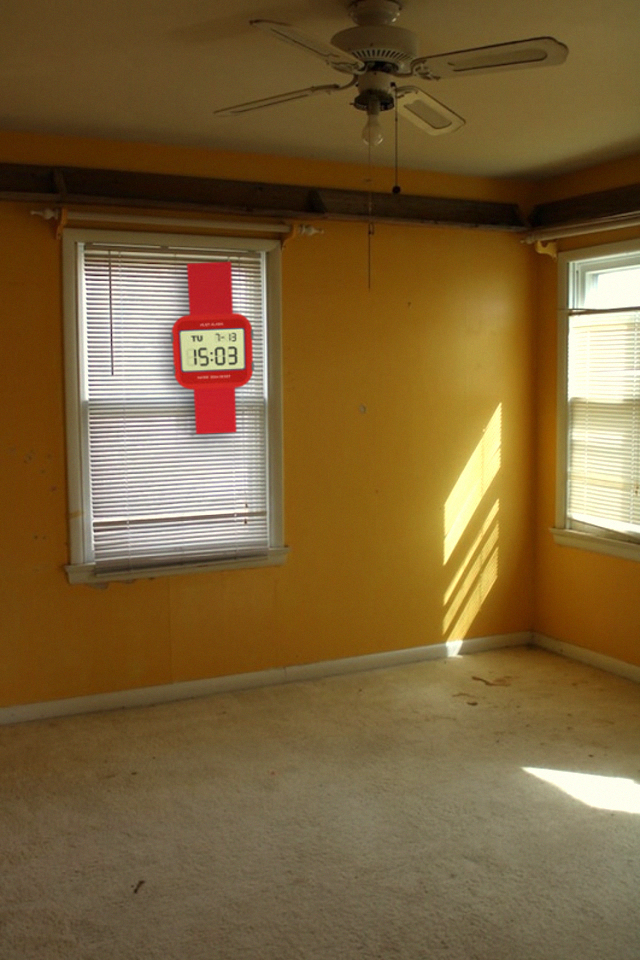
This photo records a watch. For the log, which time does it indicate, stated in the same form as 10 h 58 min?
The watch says 15 h 03 min
